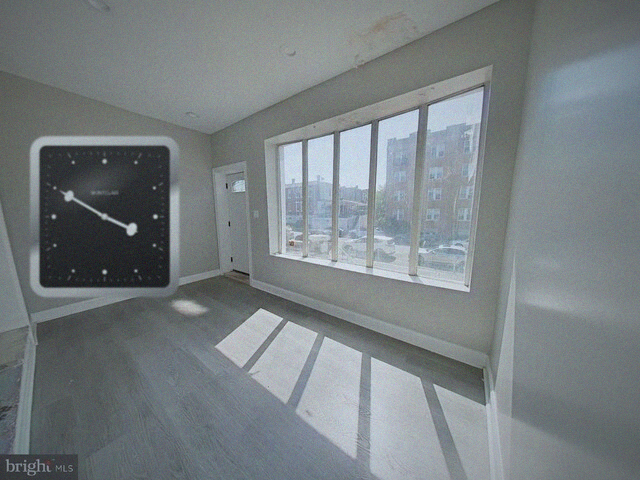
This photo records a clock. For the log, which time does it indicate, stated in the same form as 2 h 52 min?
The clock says 3 h 50 min
